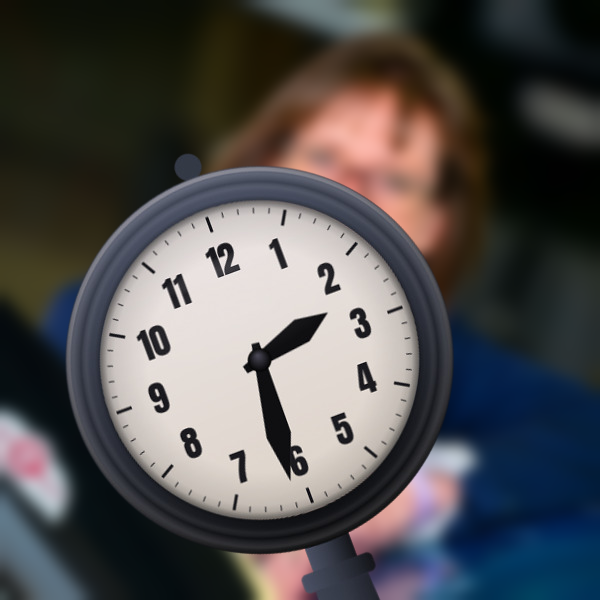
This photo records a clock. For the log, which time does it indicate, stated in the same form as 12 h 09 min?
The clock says 2 h 31 min
